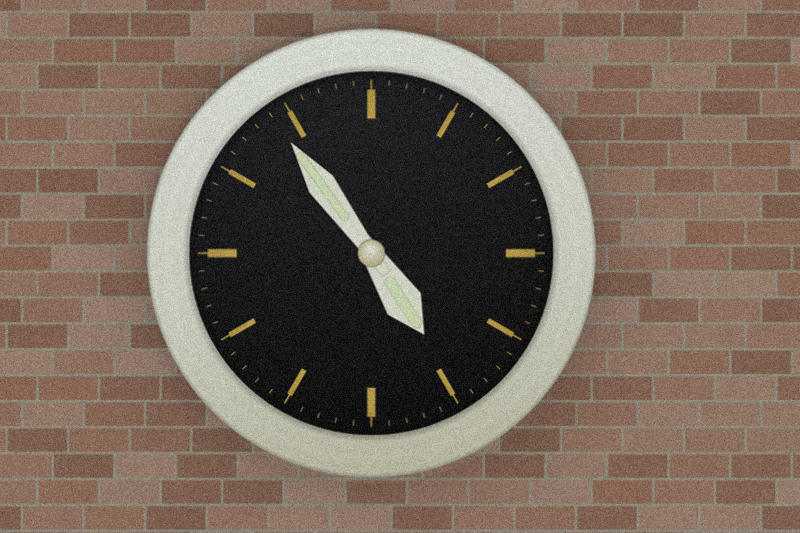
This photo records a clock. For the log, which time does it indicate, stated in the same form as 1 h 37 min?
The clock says 4 h 54 min
